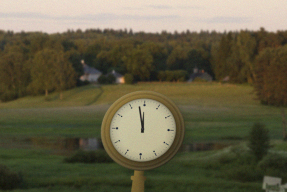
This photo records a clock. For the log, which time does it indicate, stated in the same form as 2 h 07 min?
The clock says 11 h 58 min
